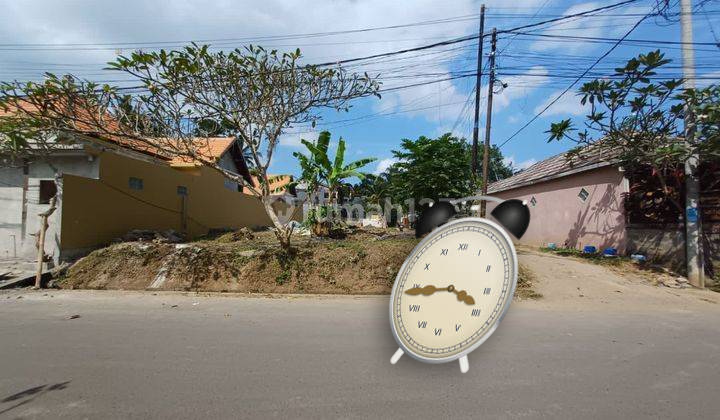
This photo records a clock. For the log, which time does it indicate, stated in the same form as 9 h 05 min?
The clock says 3 h 44 min
